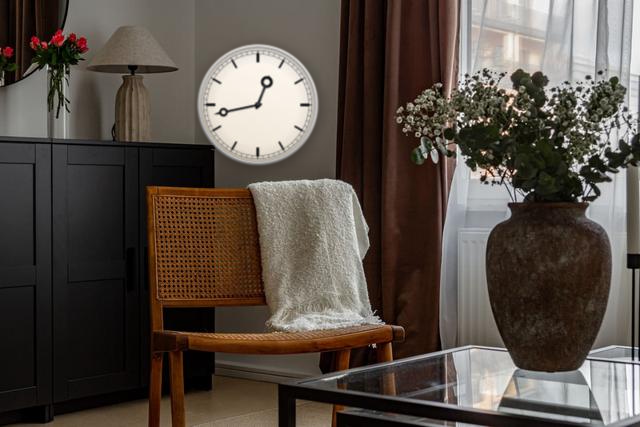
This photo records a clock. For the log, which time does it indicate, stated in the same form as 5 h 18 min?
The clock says 12 h 43 min
